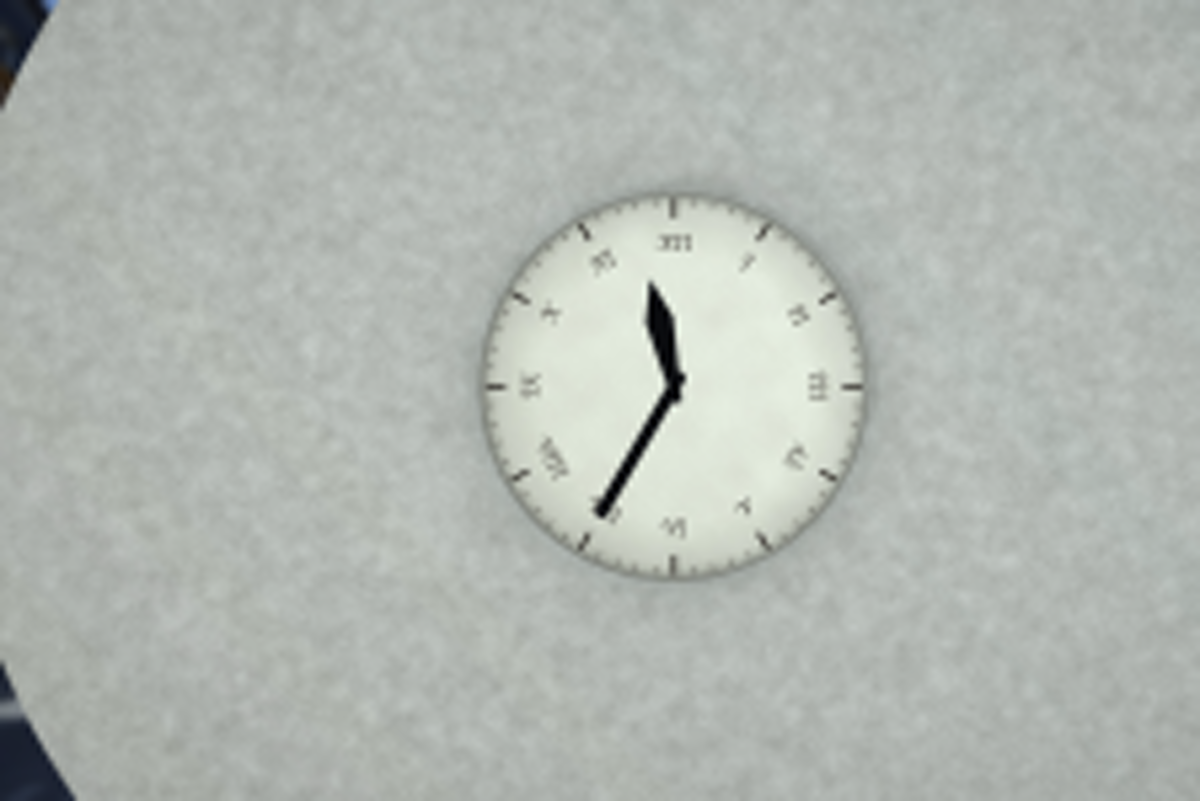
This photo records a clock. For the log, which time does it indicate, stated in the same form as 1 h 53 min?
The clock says 11 h 35 min
